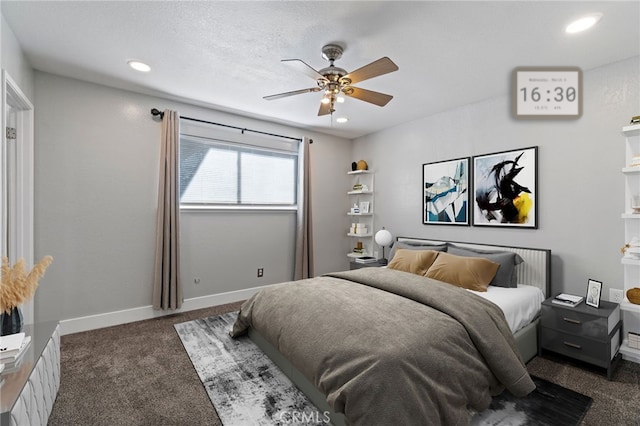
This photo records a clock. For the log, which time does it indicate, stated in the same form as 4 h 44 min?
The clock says 16 h 30 min
